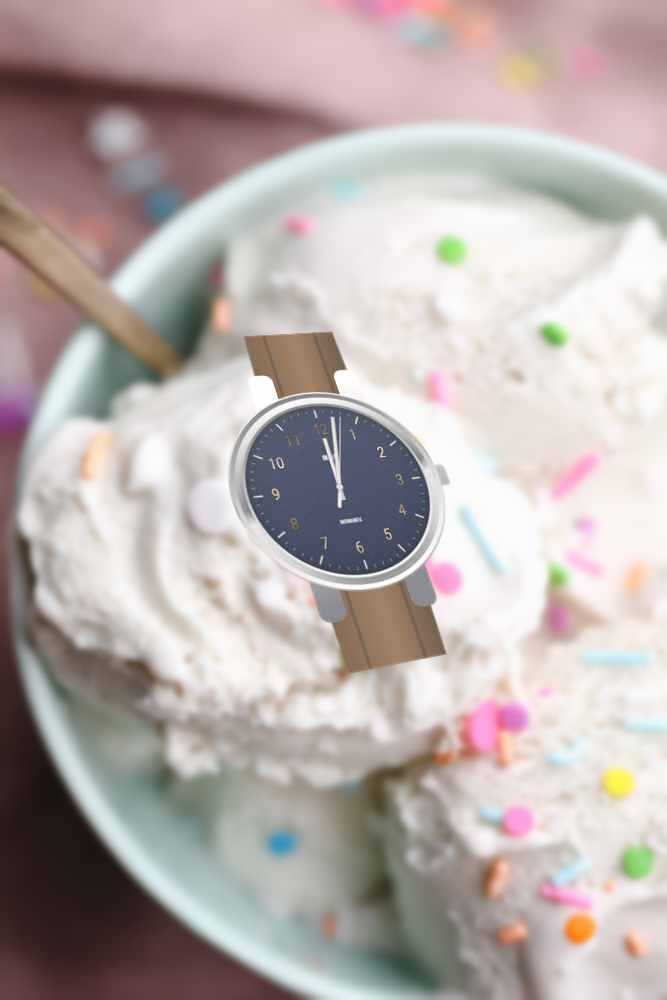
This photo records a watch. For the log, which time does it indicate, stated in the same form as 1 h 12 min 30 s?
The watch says 12 h 02 min 03 s
